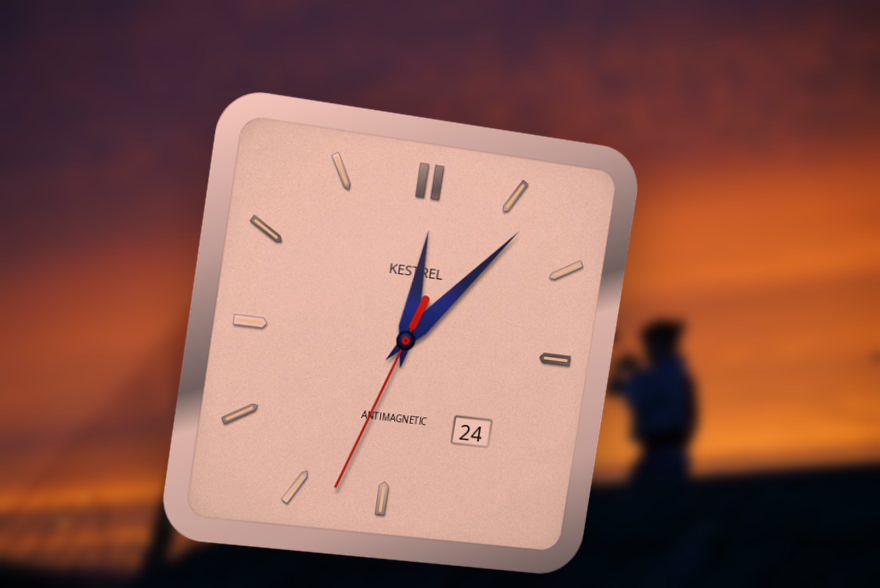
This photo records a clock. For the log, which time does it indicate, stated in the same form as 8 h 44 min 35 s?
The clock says 12 h 06 min 33 s
